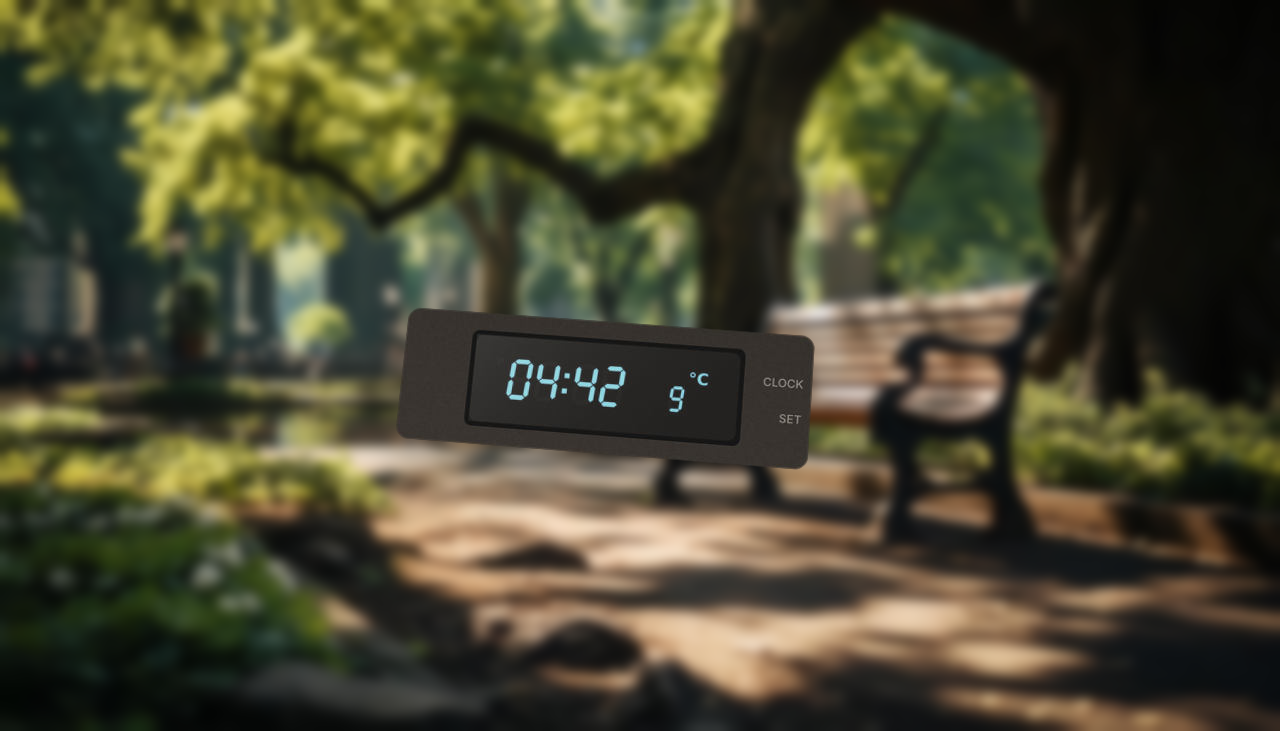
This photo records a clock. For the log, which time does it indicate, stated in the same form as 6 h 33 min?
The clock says 4 h 42 min
